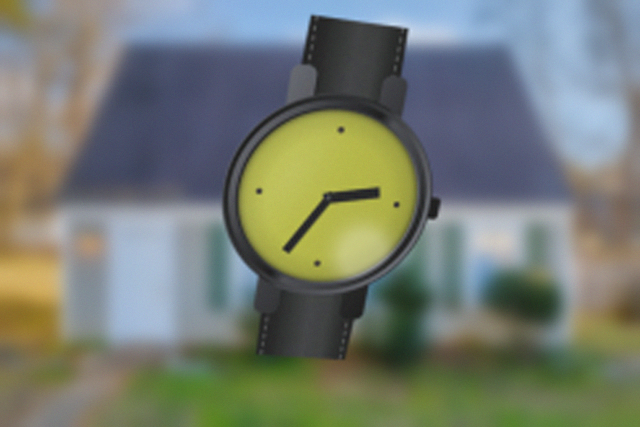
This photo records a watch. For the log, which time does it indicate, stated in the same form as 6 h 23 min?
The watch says 2 h 35 min
